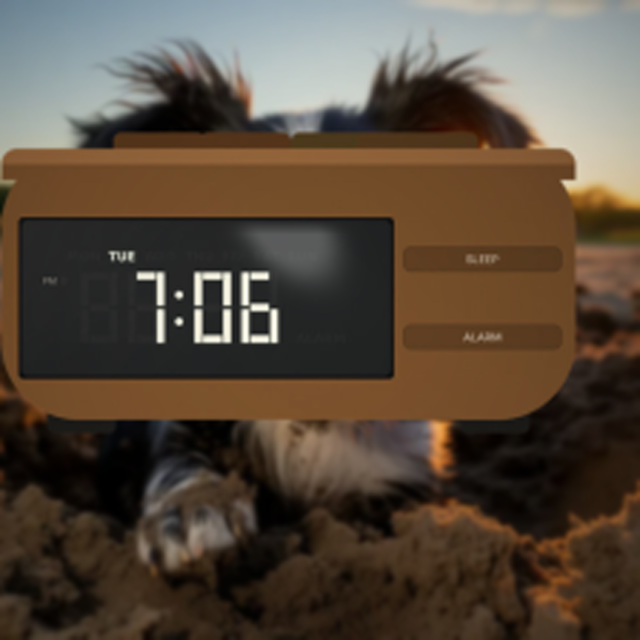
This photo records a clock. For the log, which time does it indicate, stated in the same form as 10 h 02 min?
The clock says 7 h 06 min
